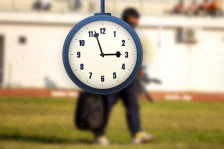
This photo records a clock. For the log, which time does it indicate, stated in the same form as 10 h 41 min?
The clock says 2 h 57 min
